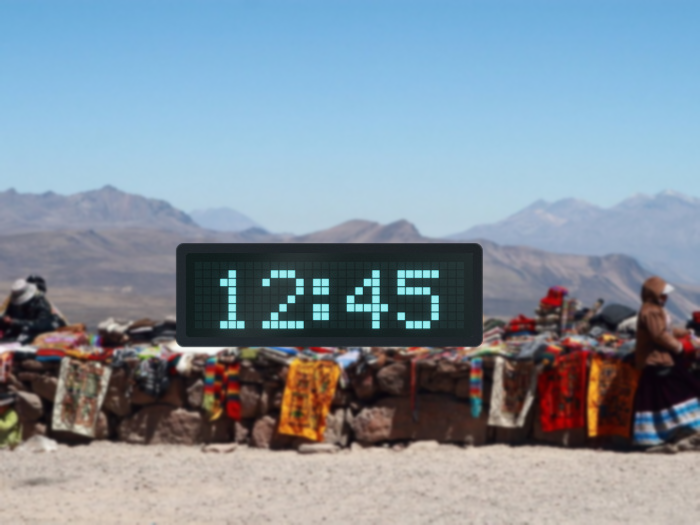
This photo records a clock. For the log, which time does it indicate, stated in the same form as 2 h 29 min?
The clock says 12 h 45 min
